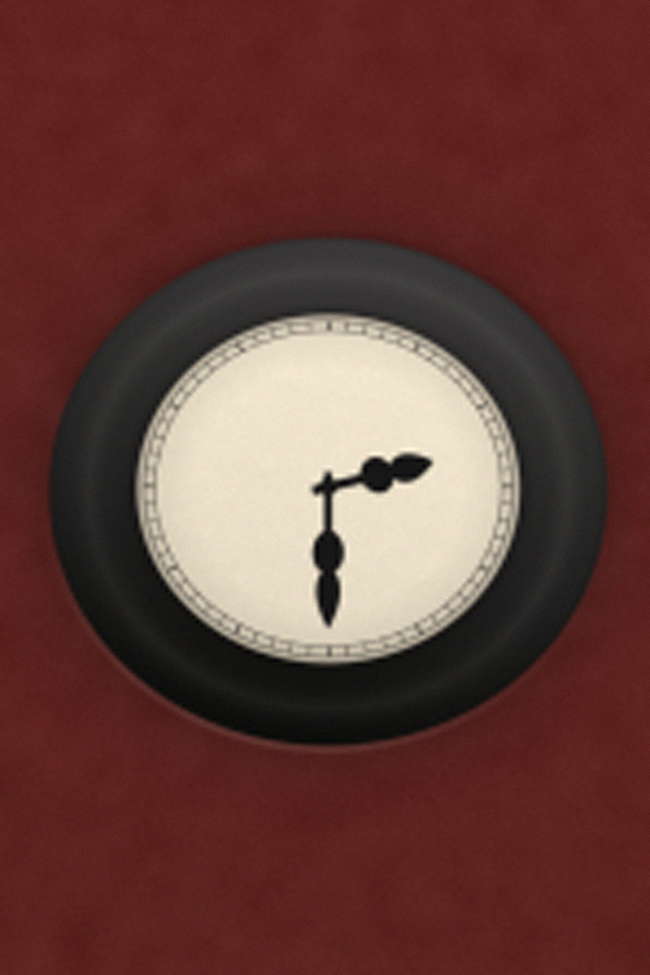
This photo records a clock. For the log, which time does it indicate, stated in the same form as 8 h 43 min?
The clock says 2 h 30 min
